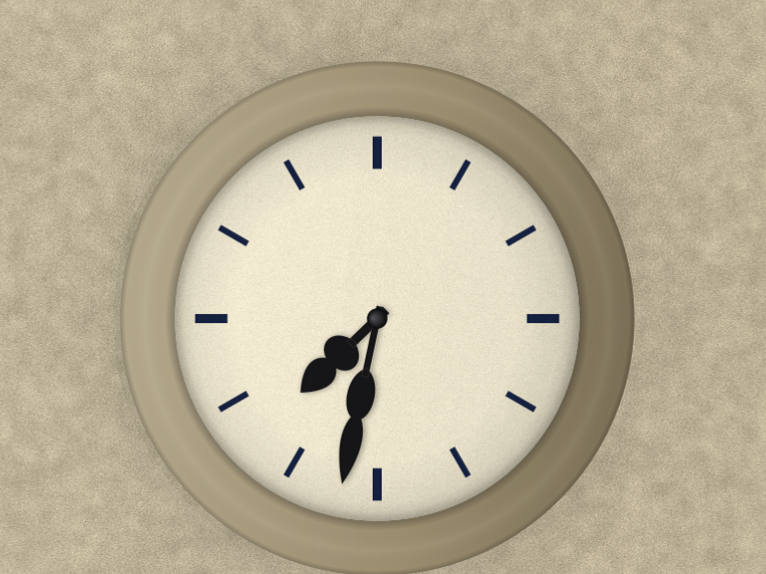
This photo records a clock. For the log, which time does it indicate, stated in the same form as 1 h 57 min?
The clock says 7 h 32 min
